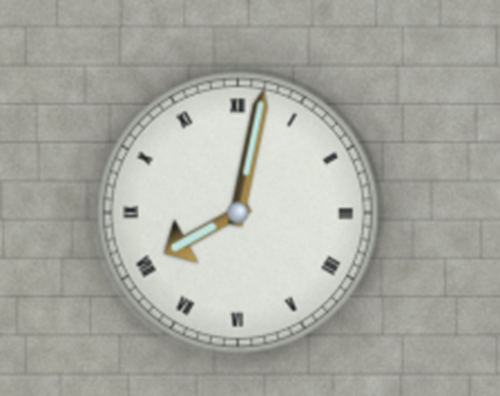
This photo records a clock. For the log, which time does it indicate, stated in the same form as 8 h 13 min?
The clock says 8 h 02 min
